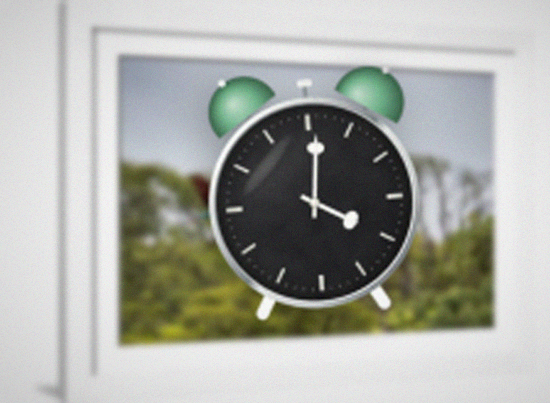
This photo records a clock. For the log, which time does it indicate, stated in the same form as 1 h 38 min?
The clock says 4 h 01 min
